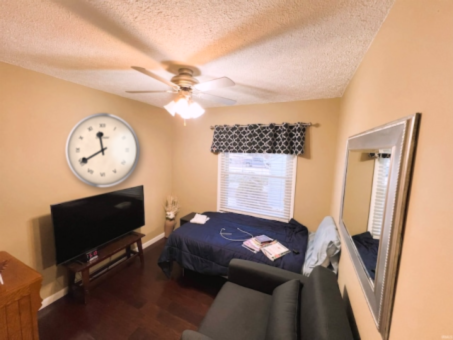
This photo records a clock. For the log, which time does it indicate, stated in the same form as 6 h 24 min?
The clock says 11 h 40 min
